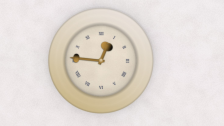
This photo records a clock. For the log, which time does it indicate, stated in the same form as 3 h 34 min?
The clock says 12 h 46 min
